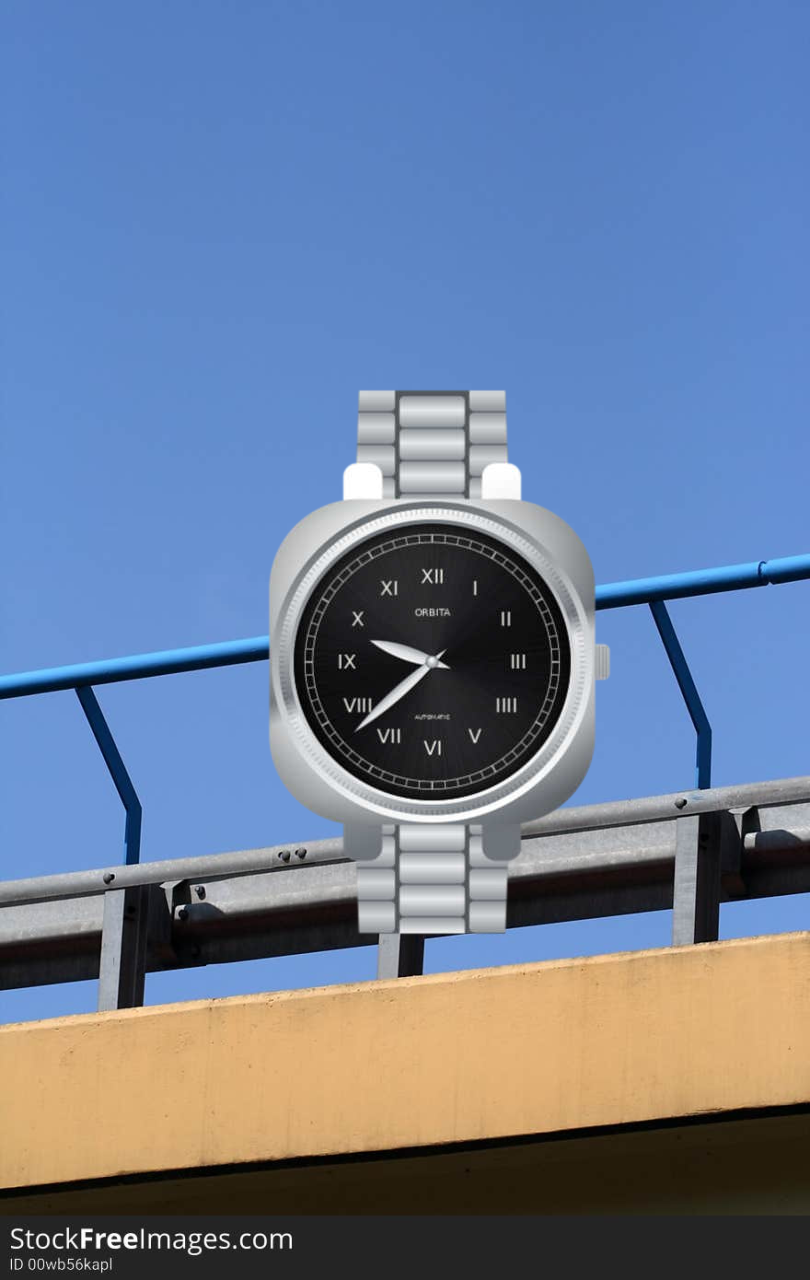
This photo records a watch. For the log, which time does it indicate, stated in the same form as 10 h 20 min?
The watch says 9 h 38 min
